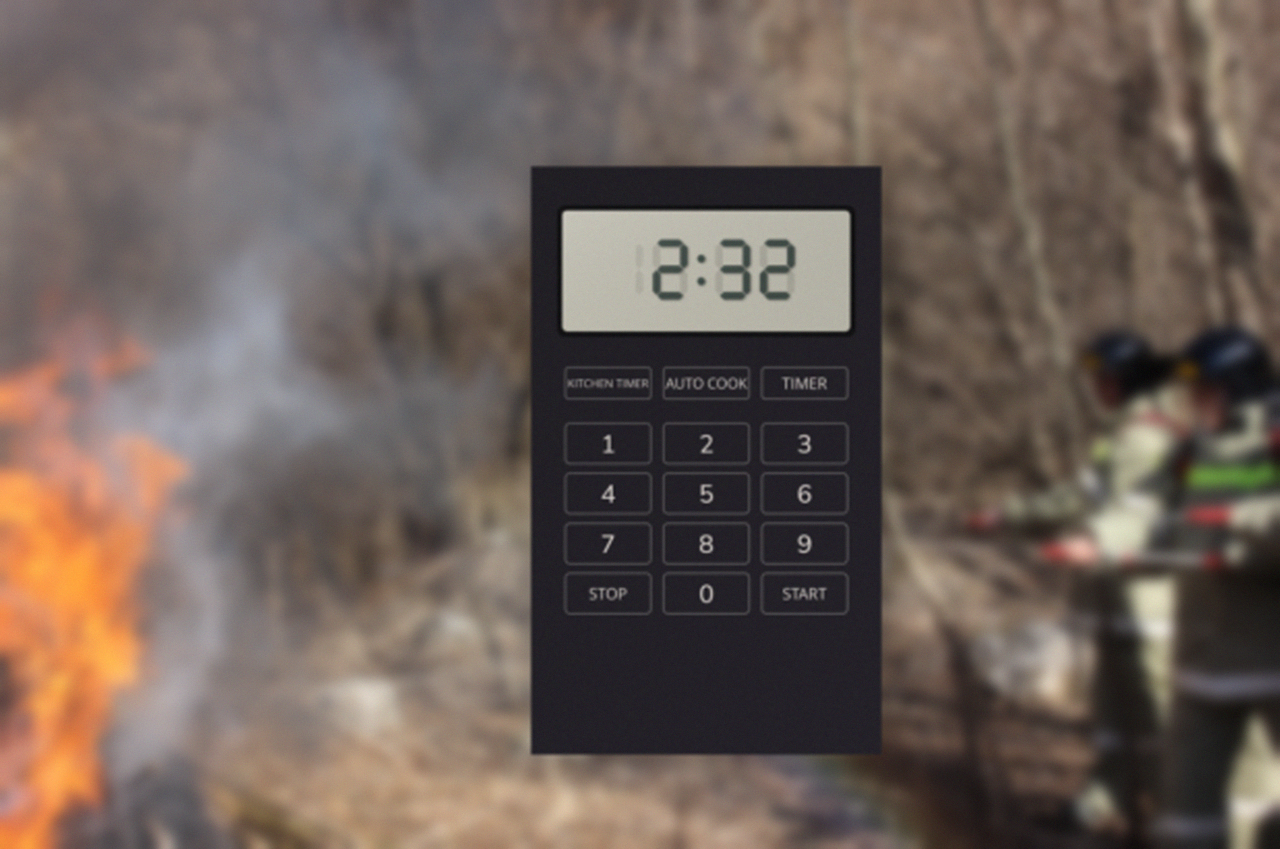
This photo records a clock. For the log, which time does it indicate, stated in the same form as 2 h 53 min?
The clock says 2 h 32 min
